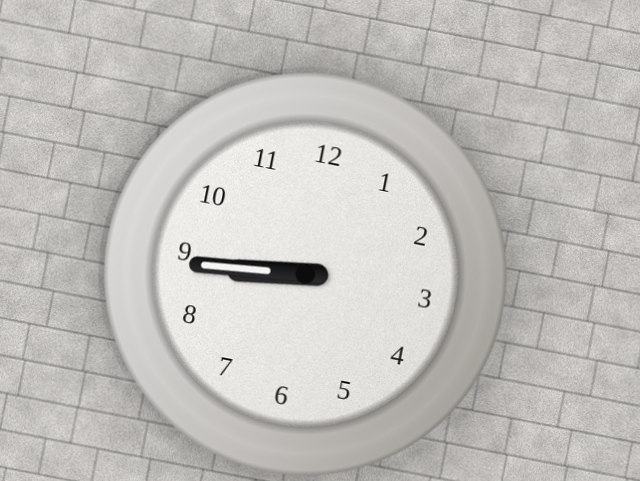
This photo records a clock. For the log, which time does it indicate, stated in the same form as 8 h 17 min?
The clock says 8 h 44 min
